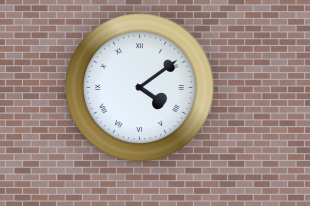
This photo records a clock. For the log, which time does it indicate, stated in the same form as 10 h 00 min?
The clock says 4 h 09 min
